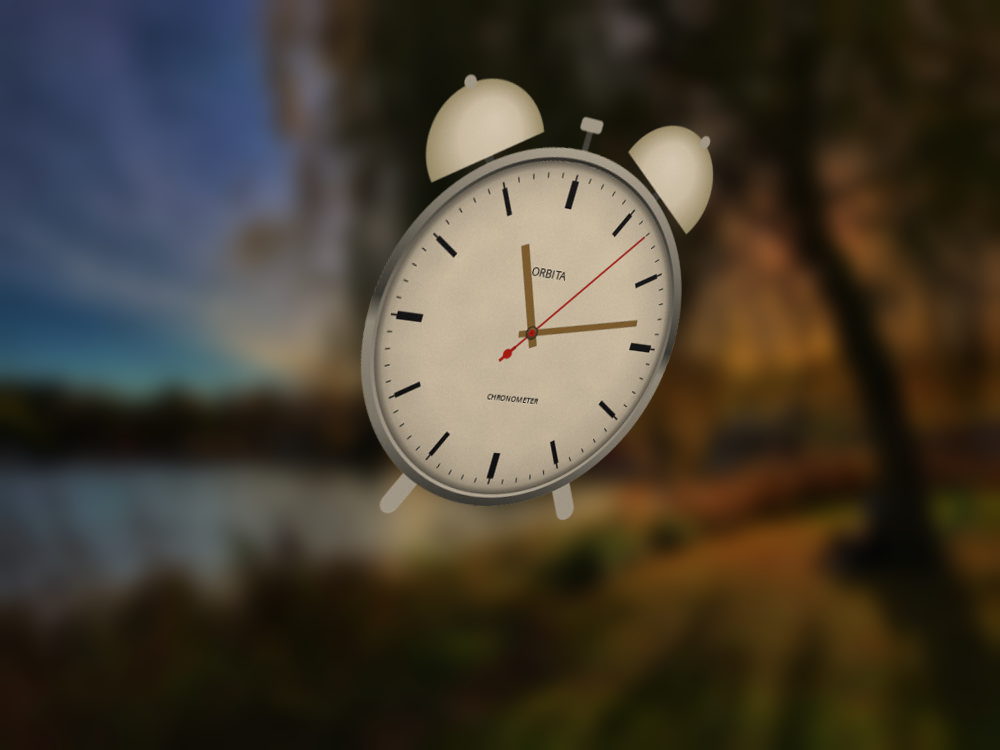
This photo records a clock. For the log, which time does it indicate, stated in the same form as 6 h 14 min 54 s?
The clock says 11 h 13 min 07 s
